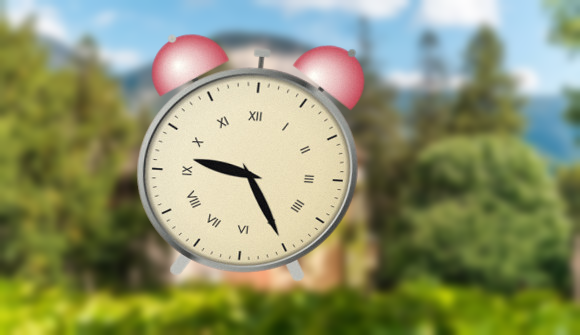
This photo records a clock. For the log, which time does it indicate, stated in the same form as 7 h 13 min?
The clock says 9 h 25 min
